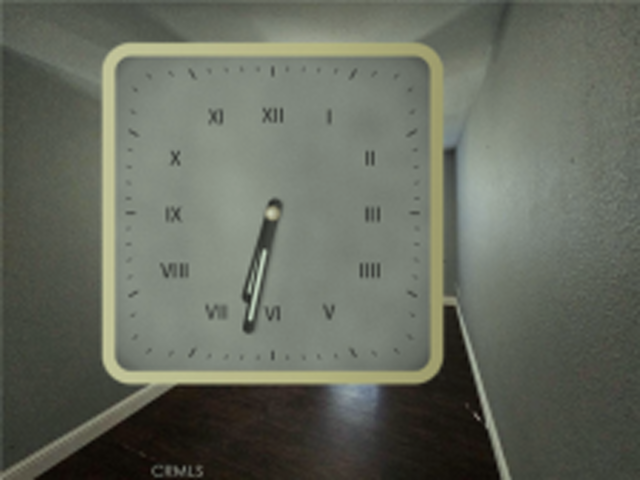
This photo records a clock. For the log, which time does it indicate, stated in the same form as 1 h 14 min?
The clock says 6 h 32 min
